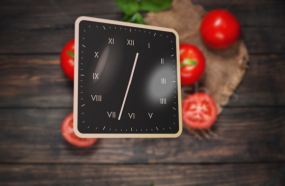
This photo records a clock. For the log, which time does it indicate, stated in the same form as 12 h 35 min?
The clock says 12 h 33 min
